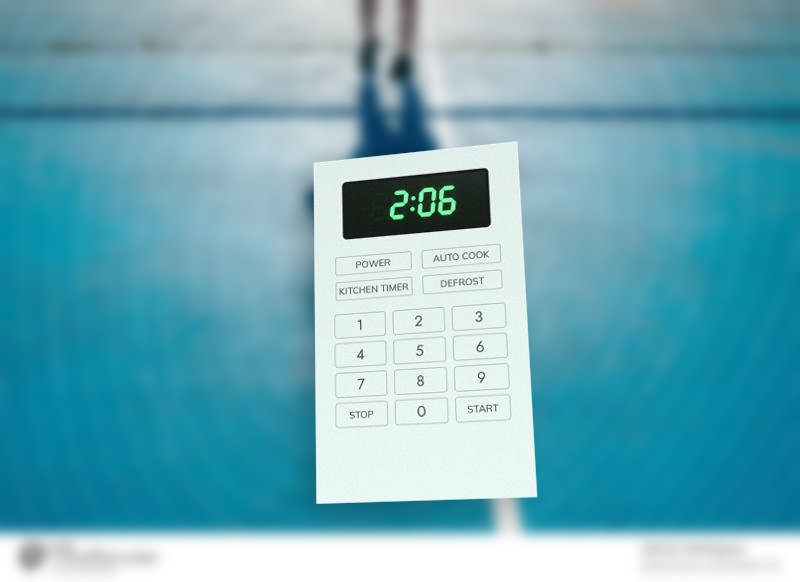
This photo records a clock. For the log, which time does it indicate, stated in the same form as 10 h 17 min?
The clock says 2 h 06 min
